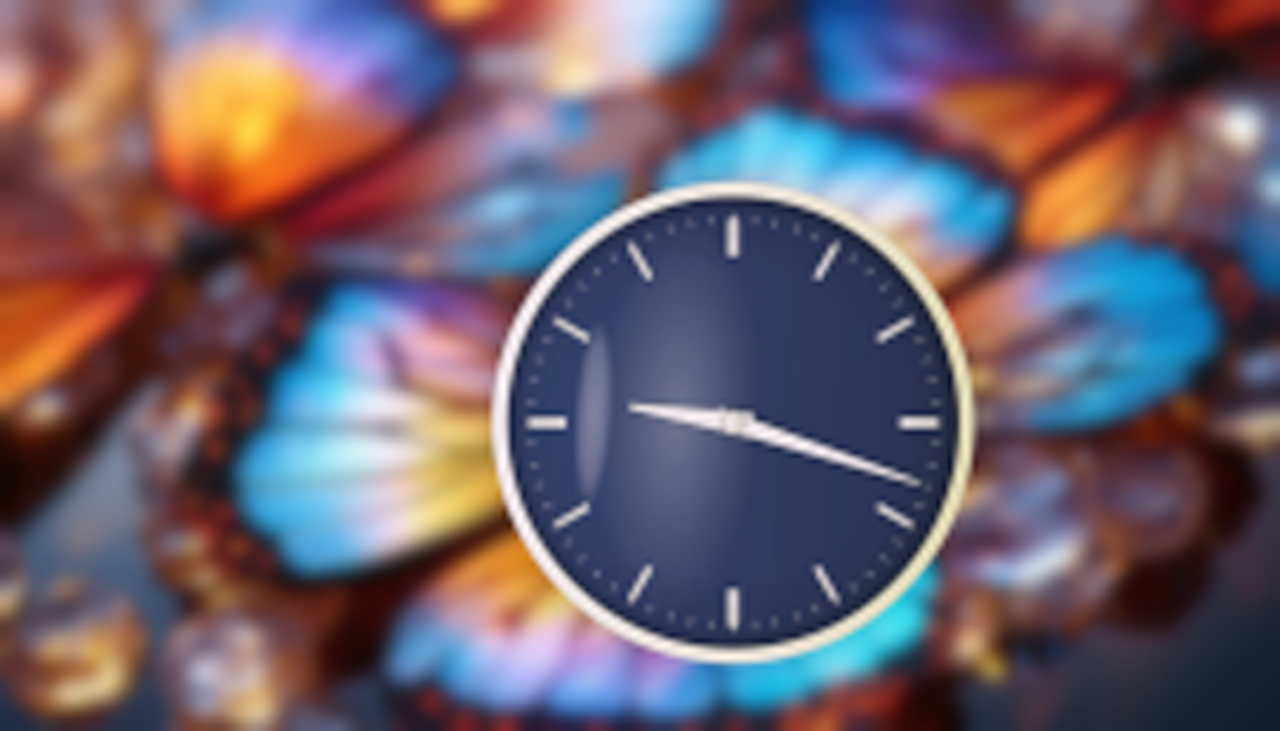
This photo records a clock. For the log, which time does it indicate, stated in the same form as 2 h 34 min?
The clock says 9 h 18 min
